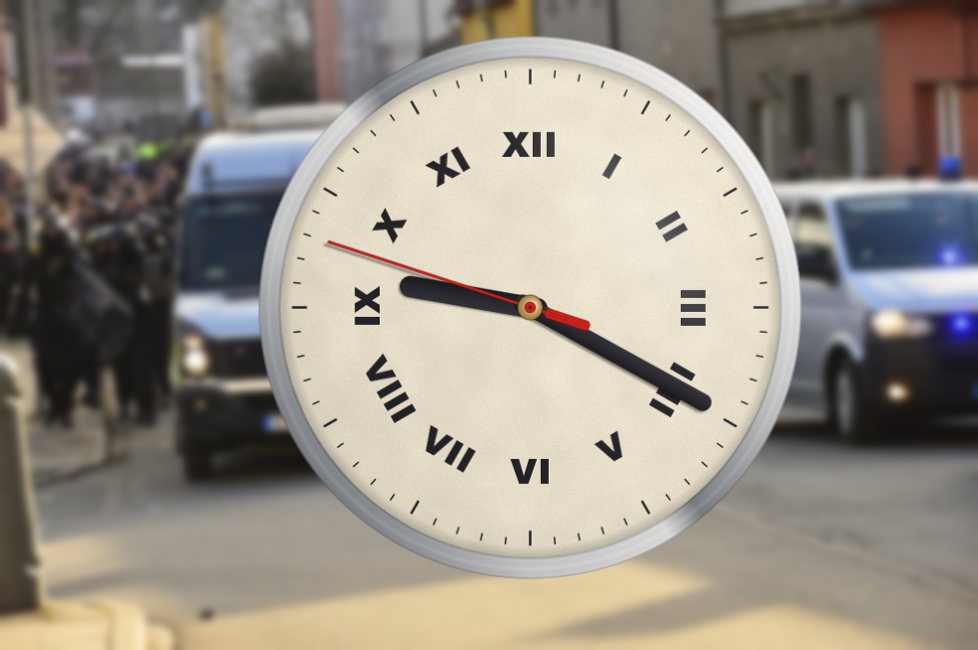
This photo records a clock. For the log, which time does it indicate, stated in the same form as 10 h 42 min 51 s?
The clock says 9 h 19 min 48 s
